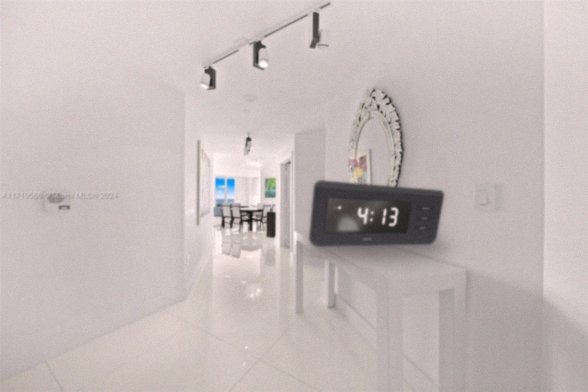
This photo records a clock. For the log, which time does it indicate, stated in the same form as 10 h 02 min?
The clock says 4 h 13 min
